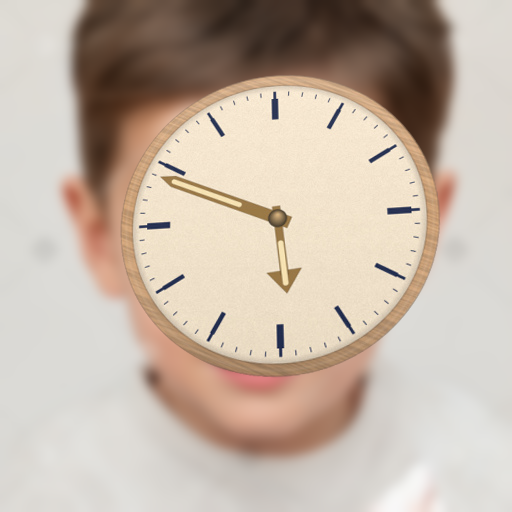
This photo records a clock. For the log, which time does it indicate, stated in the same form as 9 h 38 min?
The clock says 5 h 49 min
